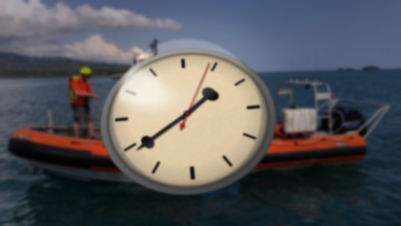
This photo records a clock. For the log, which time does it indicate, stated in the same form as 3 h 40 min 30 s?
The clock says 1 h 39 min 04 s
